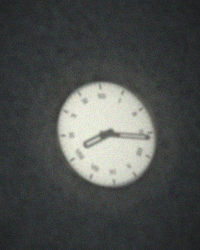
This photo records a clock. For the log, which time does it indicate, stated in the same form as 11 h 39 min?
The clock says 8 h 16 min
